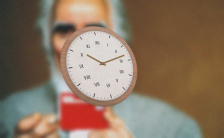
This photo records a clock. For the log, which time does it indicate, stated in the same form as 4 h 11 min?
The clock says 10 h 13 min
